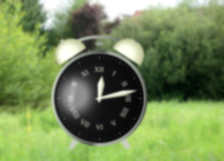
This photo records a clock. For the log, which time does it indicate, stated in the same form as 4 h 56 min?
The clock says 12 h 13 min
